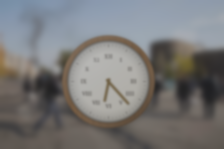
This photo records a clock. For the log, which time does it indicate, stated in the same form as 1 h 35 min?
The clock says 6 h 23 min
